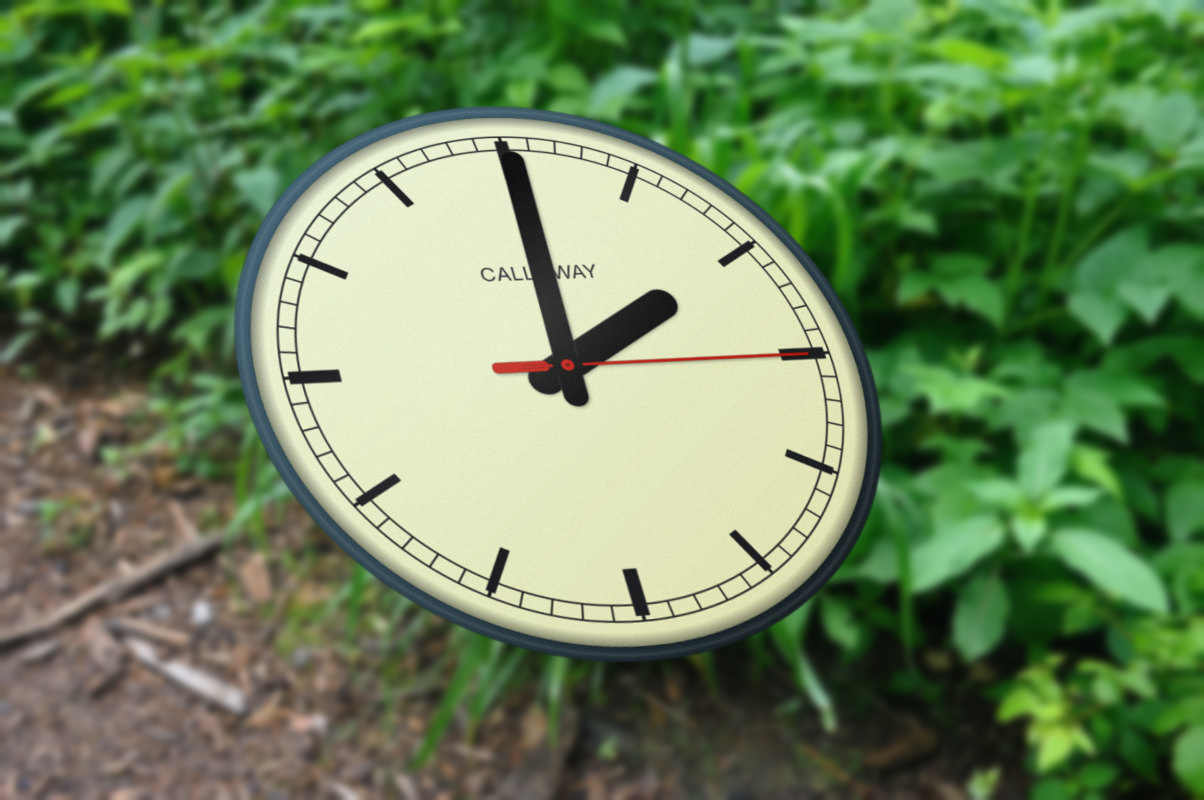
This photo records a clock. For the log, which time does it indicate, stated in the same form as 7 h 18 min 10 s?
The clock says 2 h 00 min 15 s
